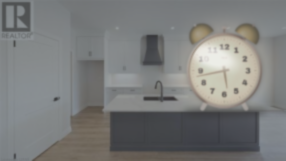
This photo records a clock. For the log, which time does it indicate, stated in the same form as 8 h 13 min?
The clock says 5 h 43 min
